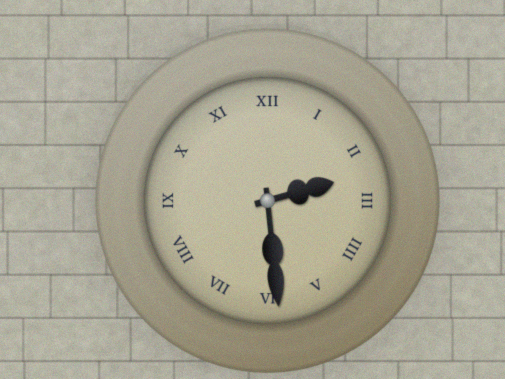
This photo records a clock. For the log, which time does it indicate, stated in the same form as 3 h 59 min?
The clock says 2 h 29 min
